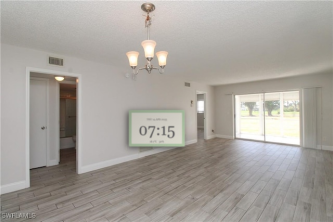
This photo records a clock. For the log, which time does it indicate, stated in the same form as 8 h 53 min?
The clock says 7 h 15 min
